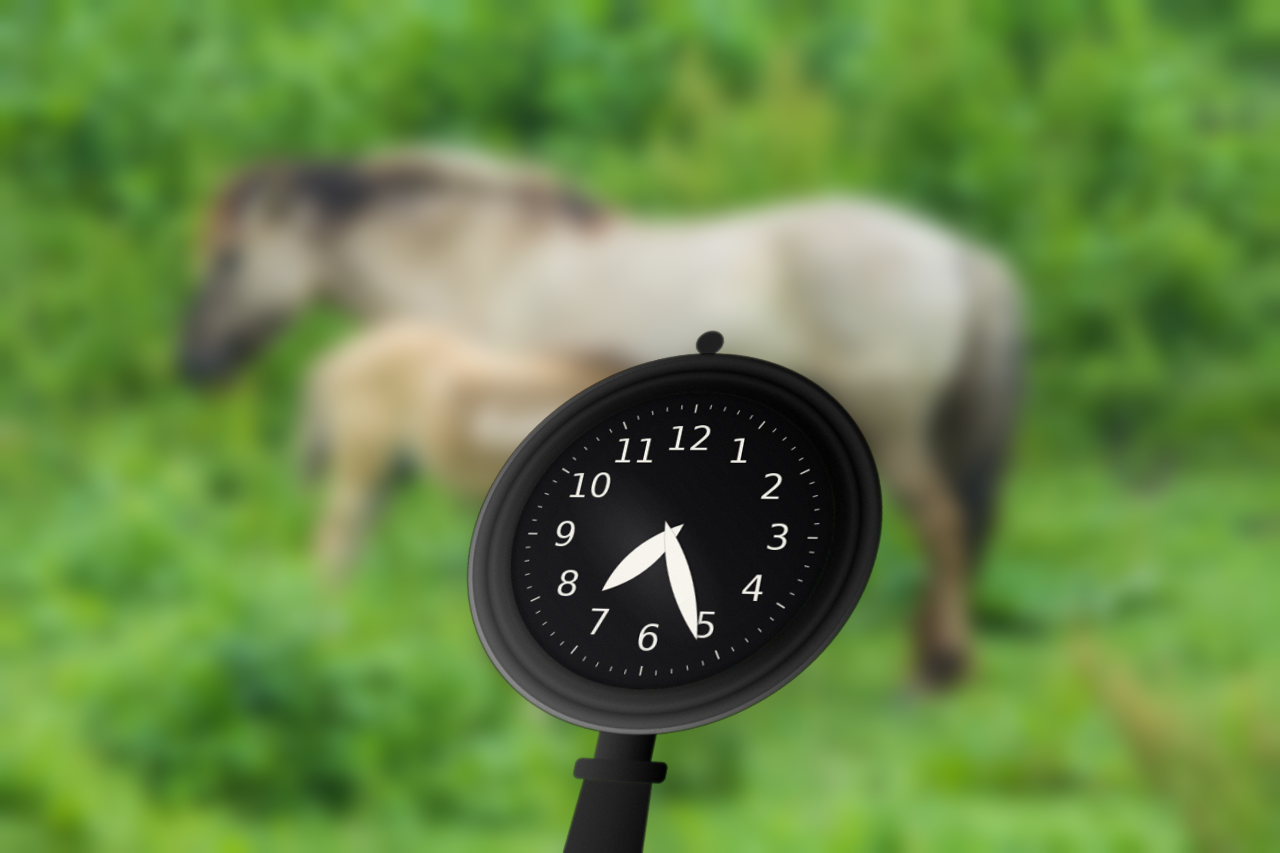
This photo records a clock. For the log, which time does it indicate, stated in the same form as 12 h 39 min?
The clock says 7 h 26 min
